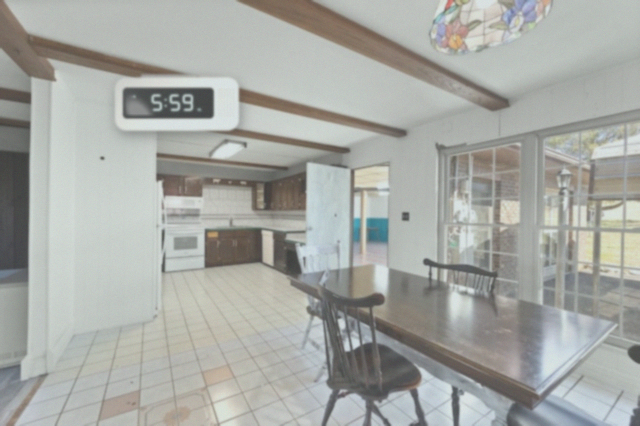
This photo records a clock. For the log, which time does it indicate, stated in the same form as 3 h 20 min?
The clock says 5 h 59 min
